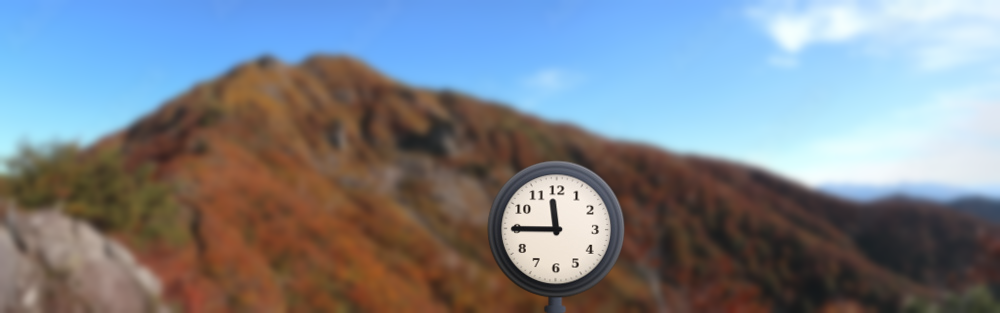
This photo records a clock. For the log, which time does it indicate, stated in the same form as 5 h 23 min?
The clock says 11 h 45 min
